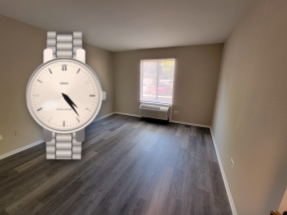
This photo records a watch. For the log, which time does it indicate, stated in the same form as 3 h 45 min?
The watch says 4 h 24 min
